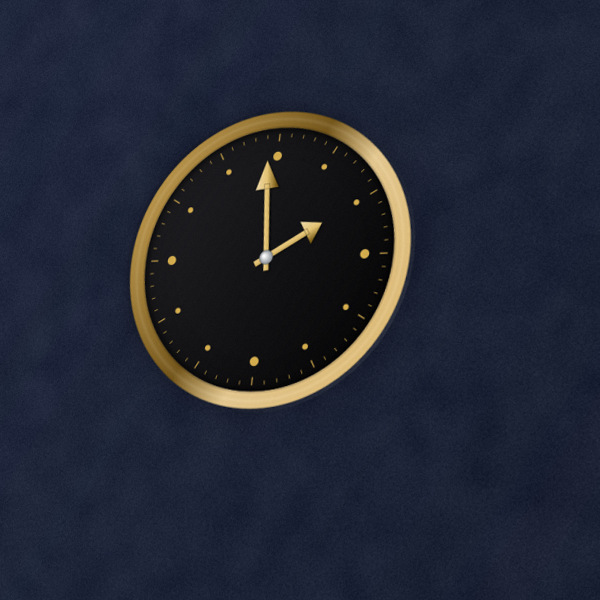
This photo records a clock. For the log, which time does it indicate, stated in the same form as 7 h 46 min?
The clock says 1 h 59 min
